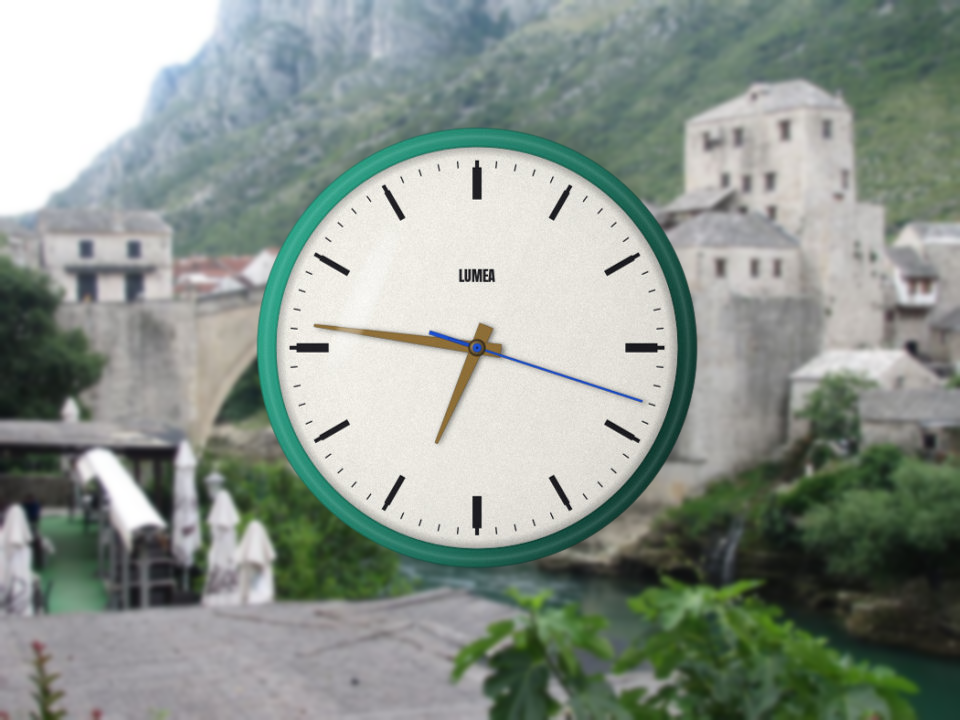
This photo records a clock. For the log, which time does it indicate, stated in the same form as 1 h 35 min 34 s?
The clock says 6 h 46 min 18 s
